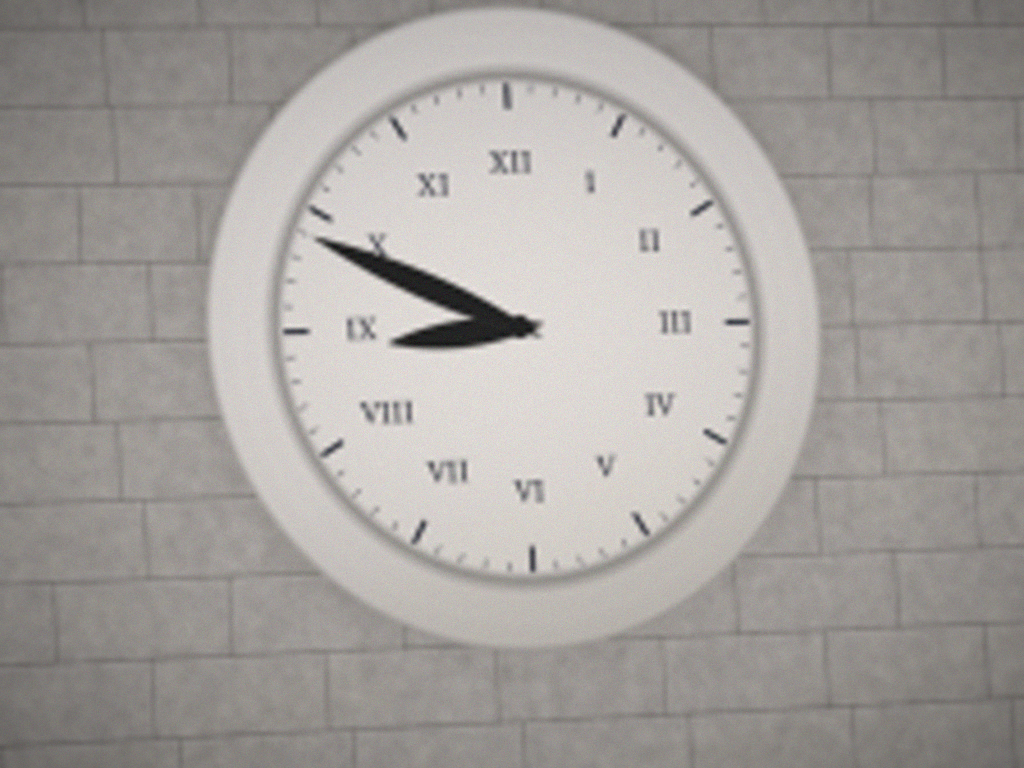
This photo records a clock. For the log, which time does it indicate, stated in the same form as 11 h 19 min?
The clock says 8 h 49 min
